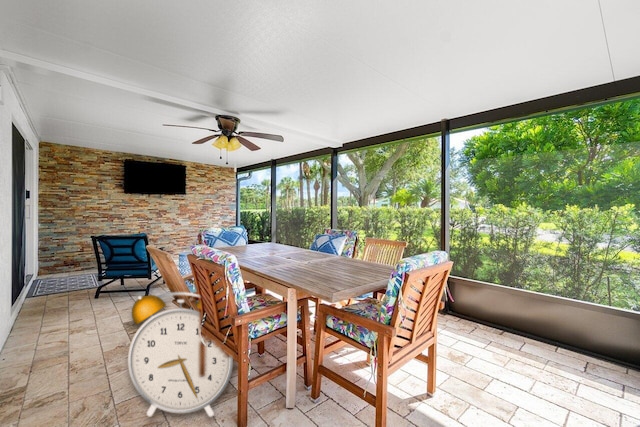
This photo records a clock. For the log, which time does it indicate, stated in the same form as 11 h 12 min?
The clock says 8 h 26 min
